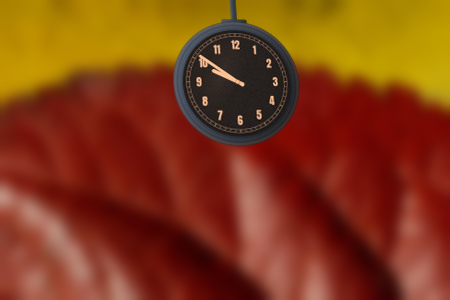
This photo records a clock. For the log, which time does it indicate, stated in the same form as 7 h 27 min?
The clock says 9 h 51 min
